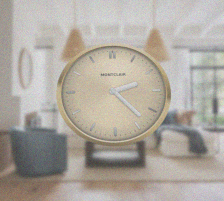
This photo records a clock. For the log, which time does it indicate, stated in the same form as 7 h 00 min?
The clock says 2 h 23 min
